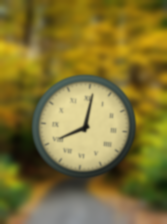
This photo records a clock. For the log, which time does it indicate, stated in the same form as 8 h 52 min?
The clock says 8 h 01 min
